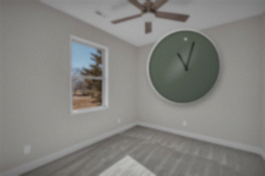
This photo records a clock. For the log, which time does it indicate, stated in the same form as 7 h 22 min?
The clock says 11 h 03 min
